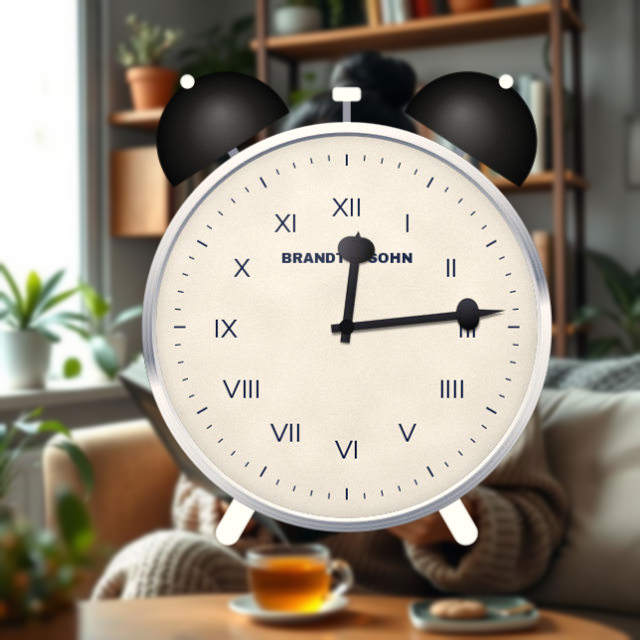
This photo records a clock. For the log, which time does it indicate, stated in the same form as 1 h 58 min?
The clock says 12 h 14 min
